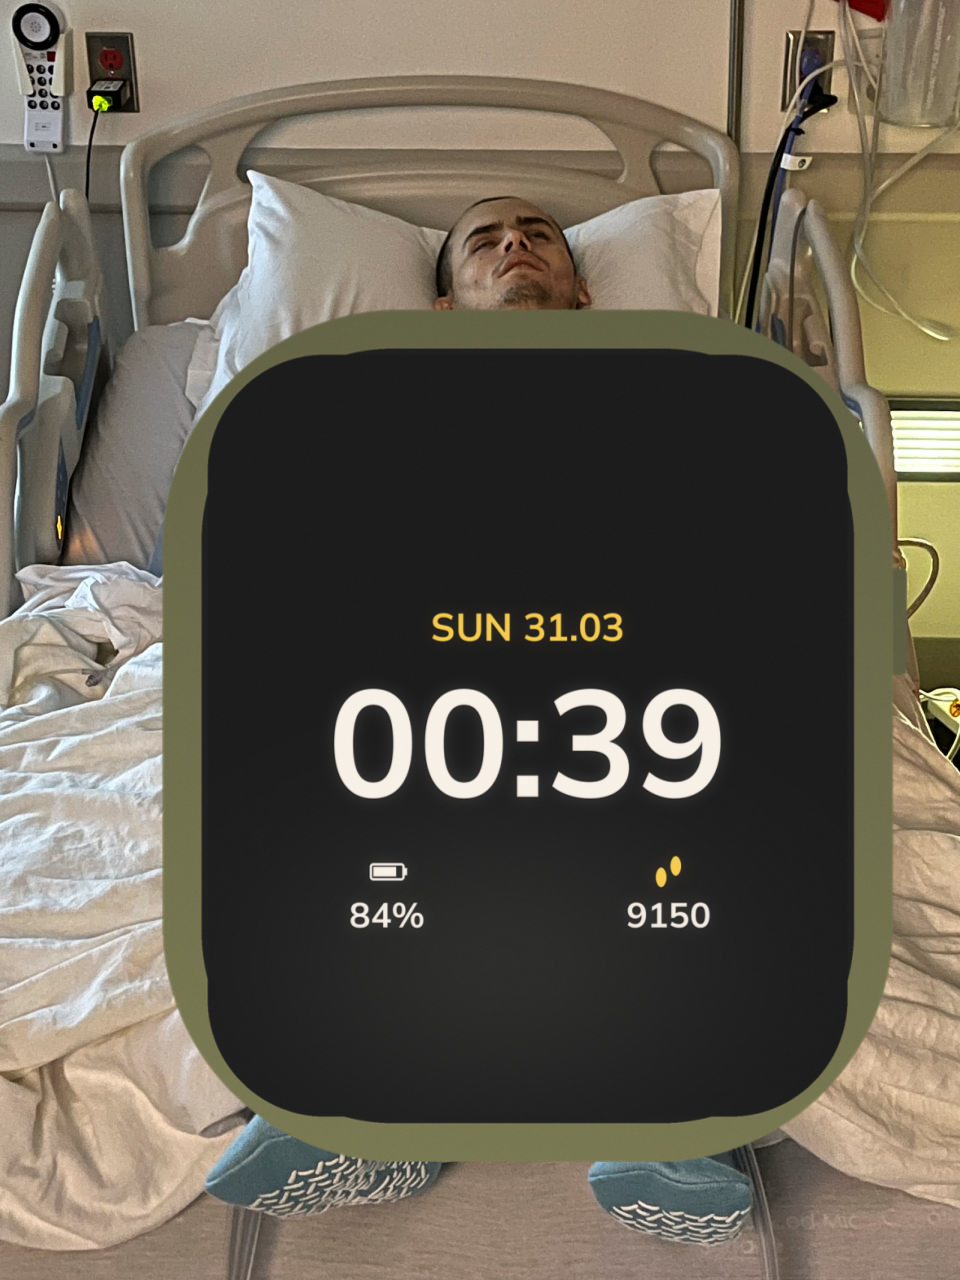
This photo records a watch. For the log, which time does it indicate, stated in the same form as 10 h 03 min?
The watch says 0 h 39 min
